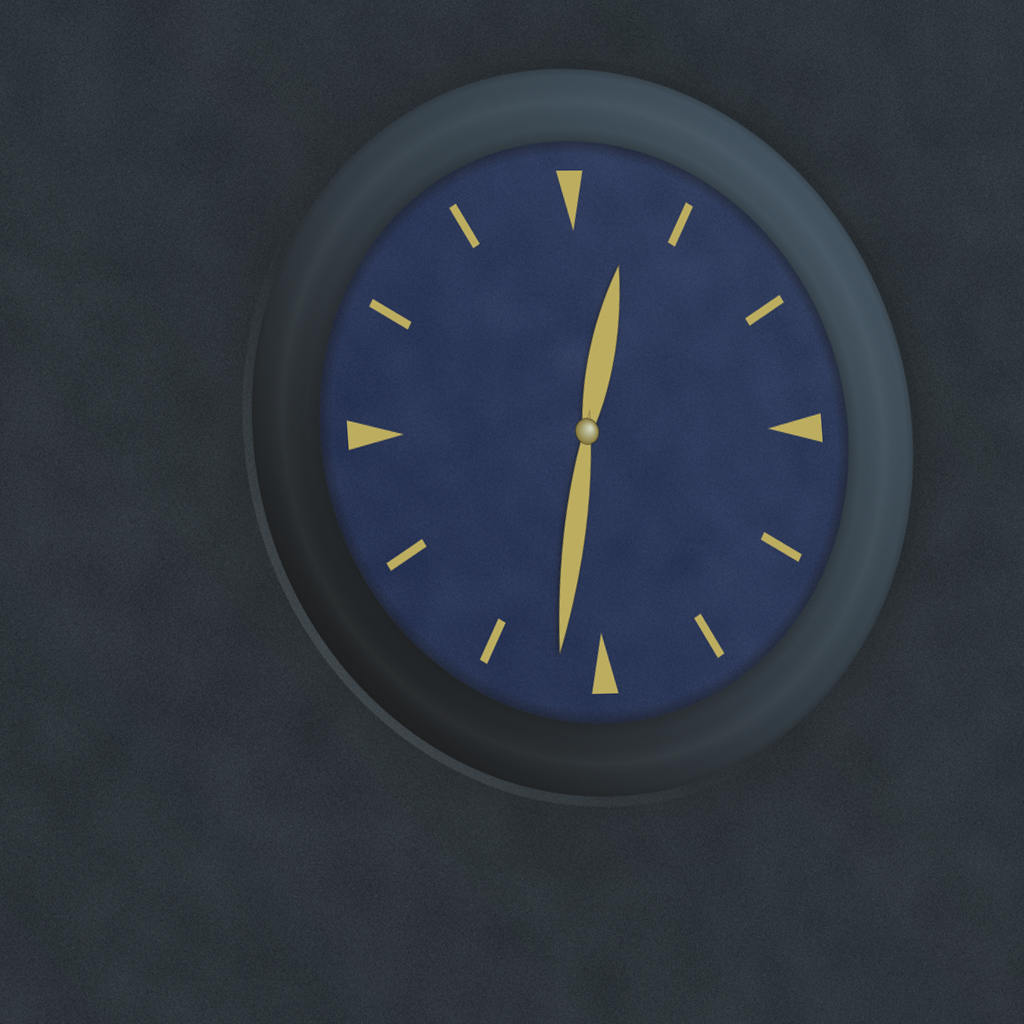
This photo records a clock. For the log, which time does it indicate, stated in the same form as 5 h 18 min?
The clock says 12 h 32 min
